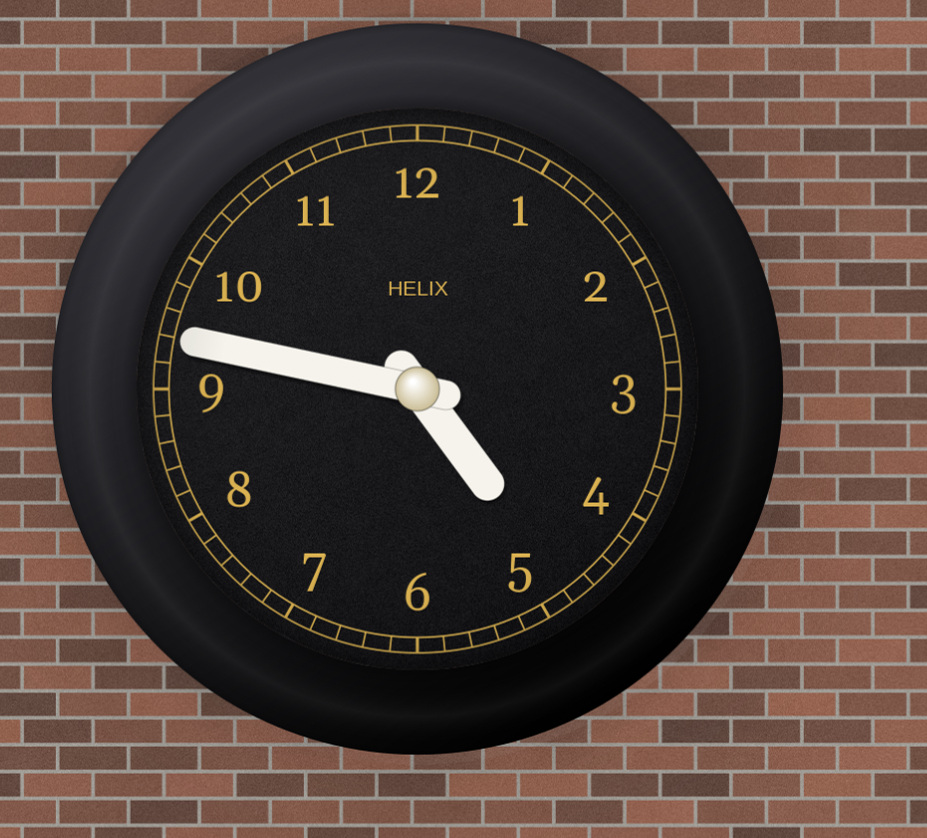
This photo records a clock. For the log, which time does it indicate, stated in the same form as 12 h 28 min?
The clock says 4 h 47 min
